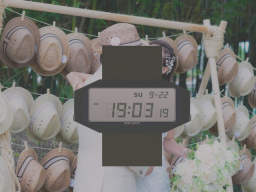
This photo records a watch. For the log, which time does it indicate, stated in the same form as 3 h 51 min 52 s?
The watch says 19 h 03 min 19 s
